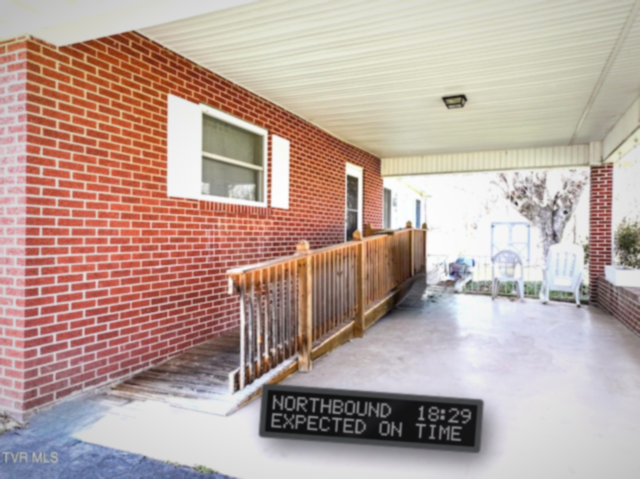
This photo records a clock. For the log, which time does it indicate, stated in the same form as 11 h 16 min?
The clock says 18 h 29 min
